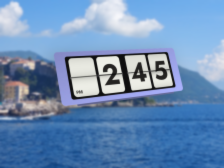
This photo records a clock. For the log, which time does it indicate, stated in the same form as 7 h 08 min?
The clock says 2 h 45 min
